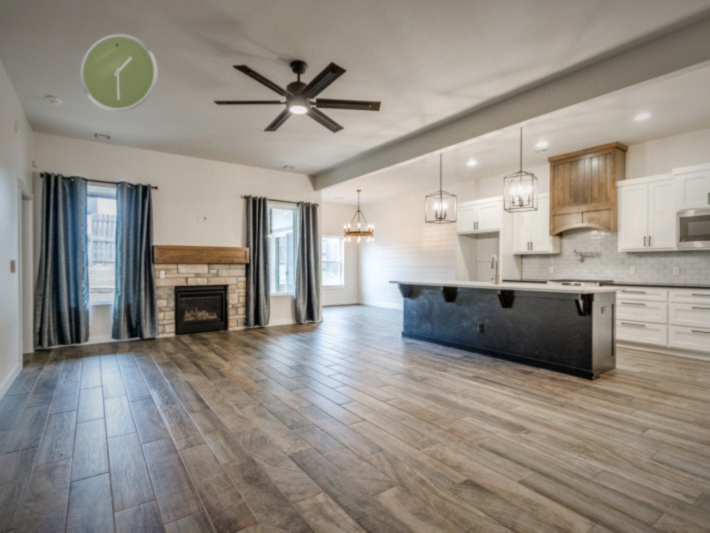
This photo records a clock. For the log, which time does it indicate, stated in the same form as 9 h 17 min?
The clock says 1 h 30 min
